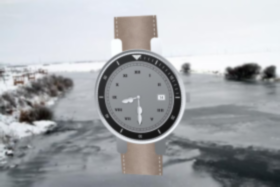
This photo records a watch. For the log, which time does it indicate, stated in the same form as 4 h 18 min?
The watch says 8 h 30 min
